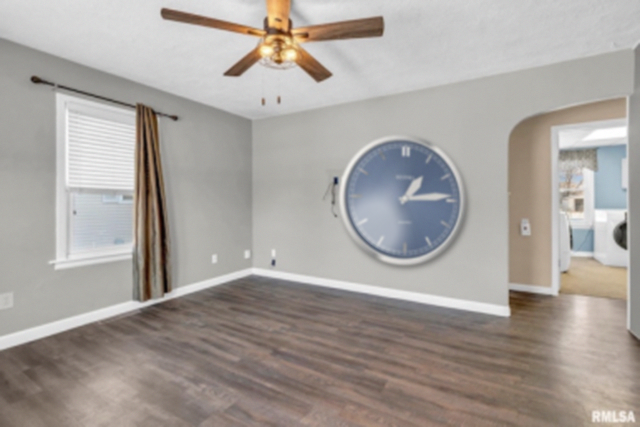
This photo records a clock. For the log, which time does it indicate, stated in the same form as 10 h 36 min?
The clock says 1 h 14 min
